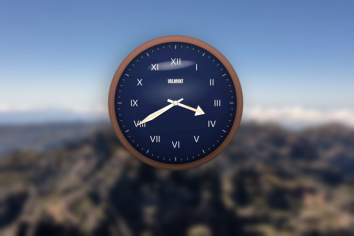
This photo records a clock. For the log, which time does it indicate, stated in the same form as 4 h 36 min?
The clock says 3 h 40 min
